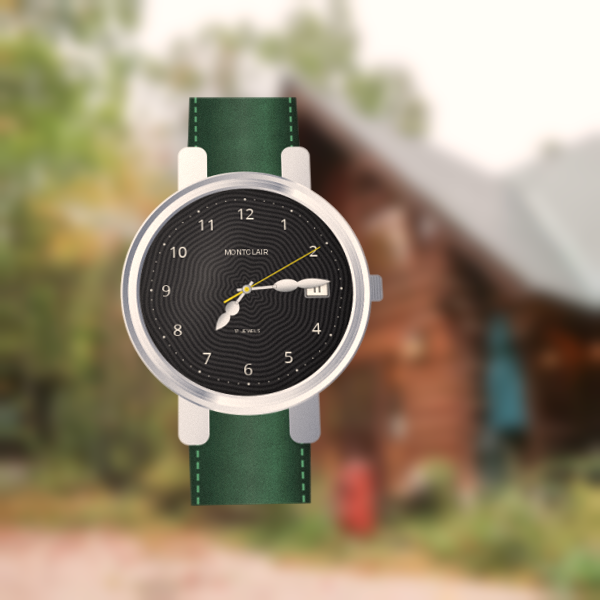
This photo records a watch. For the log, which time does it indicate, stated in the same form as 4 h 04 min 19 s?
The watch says 7 h 14 min 10 s
